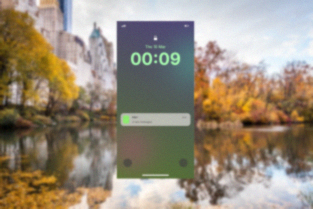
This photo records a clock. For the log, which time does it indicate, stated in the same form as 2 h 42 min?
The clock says 0 h 09 min
